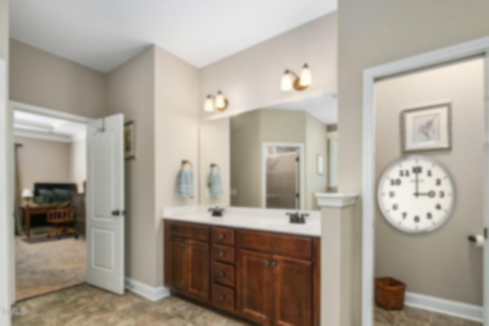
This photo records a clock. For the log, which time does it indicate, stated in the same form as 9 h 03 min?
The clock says 3 h 00 min
